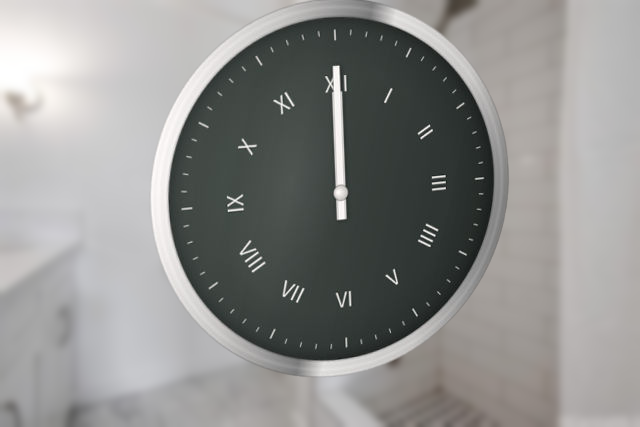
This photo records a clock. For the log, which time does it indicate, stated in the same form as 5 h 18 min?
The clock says 12 h 00 min
